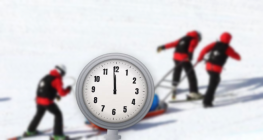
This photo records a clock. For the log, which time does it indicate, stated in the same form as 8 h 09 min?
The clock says 11 h 59 min
